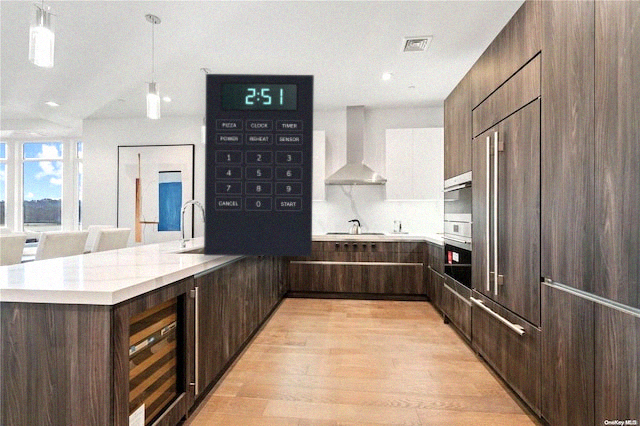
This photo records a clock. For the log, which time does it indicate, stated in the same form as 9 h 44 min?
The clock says 2 h 51 min
